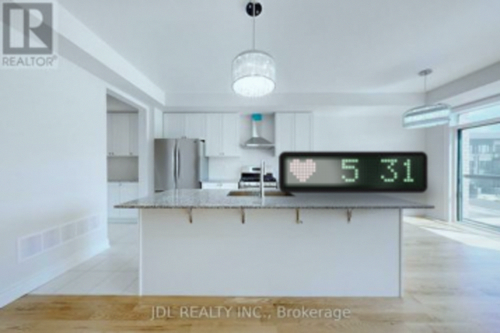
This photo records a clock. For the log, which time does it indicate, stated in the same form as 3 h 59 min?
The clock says 5 h 31 min
